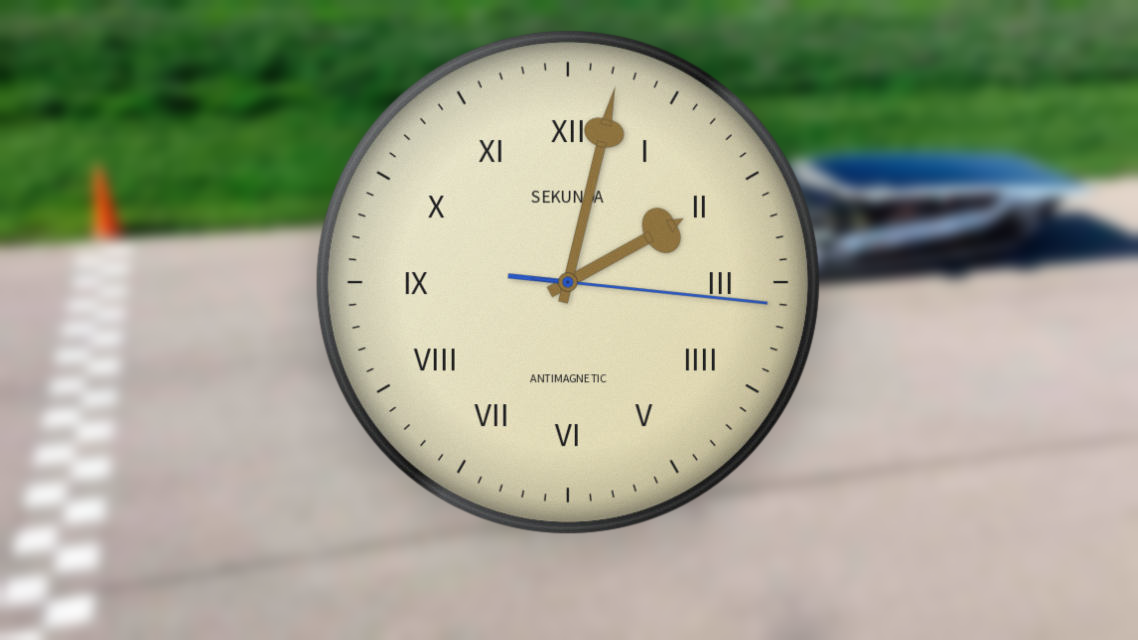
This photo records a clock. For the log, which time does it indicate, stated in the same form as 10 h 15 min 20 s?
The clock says 2 h 02 min 16 s
